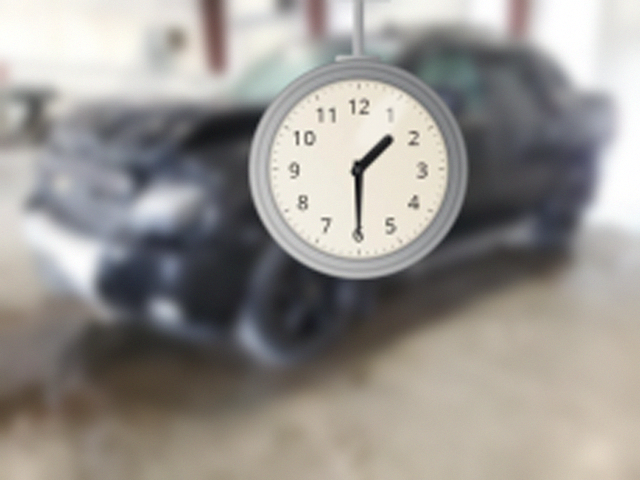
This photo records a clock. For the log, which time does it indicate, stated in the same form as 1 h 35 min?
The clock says 1 h 30 min
